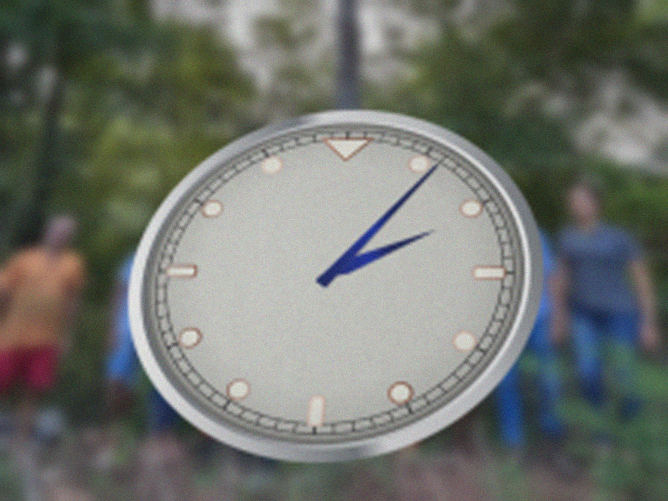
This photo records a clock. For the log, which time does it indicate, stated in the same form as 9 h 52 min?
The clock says 2 h 06 min
